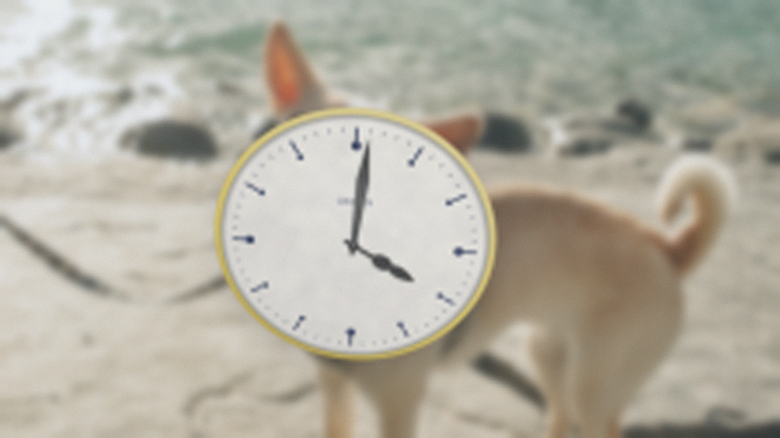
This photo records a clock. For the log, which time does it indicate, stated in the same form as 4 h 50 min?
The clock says 4 h 01 min
